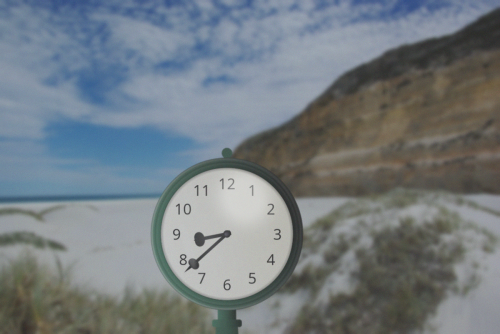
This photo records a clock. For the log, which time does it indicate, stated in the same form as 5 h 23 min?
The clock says 8 h 38 min
